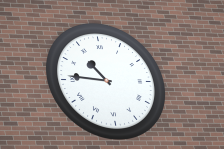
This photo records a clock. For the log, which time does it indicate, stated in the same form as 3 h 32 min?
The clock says 10 h 46 min
